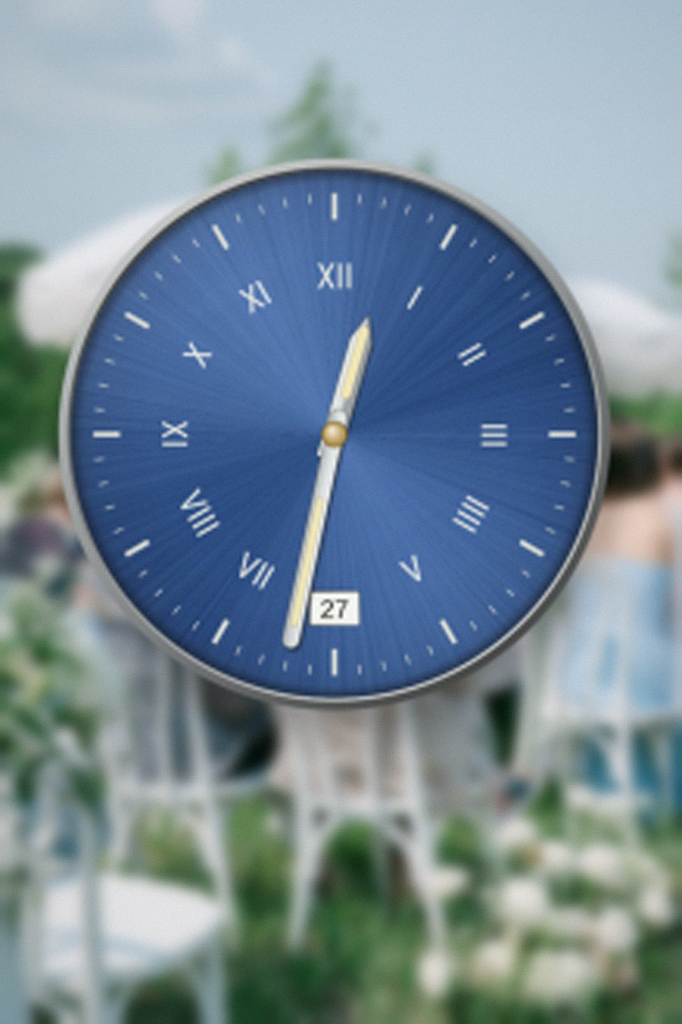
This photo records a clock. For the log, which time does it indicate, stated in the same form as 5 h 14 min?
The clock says 12 h 32 min
